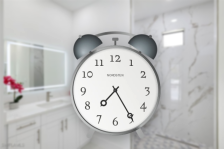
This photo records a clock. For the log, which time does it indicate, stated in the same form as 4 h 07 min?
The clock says 7 h 25 min
